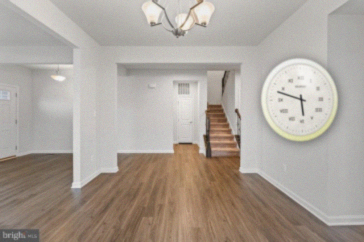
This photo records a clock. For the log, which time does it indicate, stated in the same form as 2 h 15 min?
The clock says 5 h 48 min
